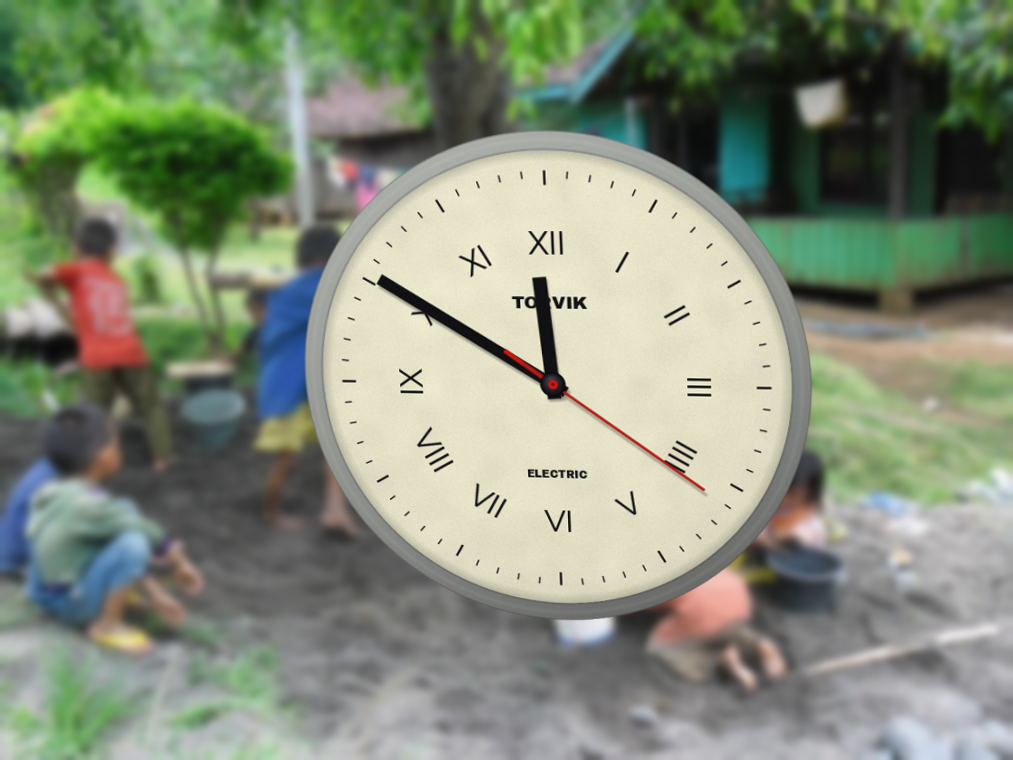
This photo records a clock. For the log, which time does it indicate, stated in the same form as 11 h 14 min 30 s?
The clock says 11 h 50 min 21 s
